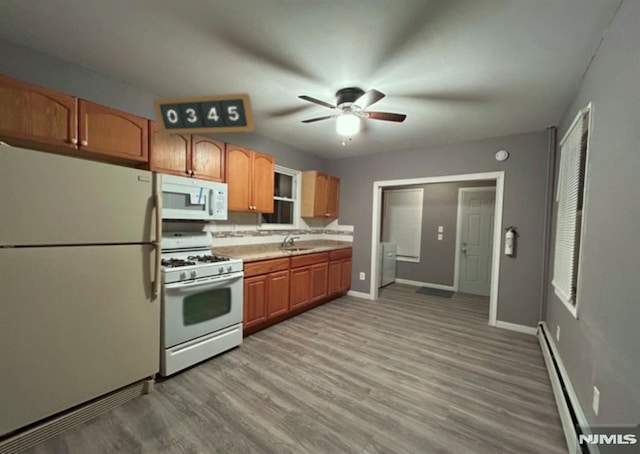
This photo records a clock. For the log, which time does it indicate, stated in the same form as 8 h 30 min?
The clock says 3 h 45 min
